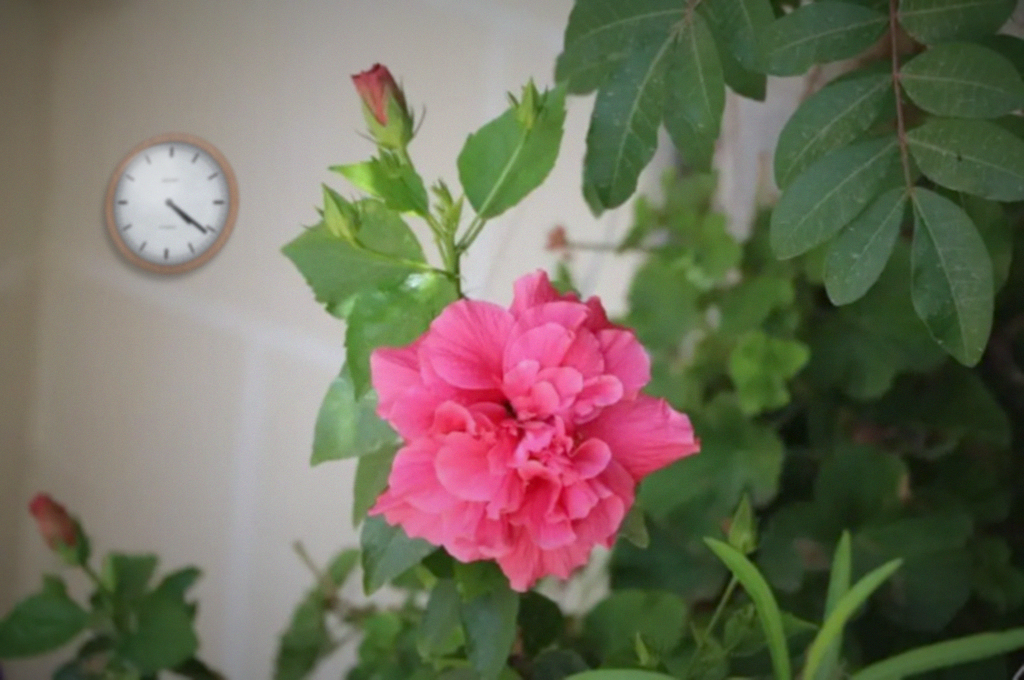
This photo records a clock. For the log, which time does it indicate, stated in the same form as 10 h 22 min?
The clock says 4 h 21 min
